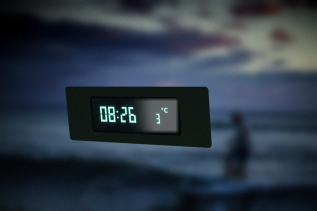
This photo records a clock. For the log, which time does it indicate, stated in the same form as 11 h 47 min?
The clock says 8 h 26 min
